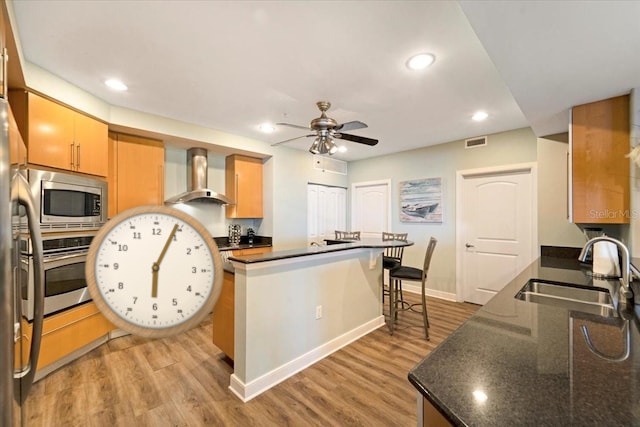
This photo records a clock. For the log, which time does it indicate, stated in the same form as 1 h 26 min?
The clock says 6 h 04 min
